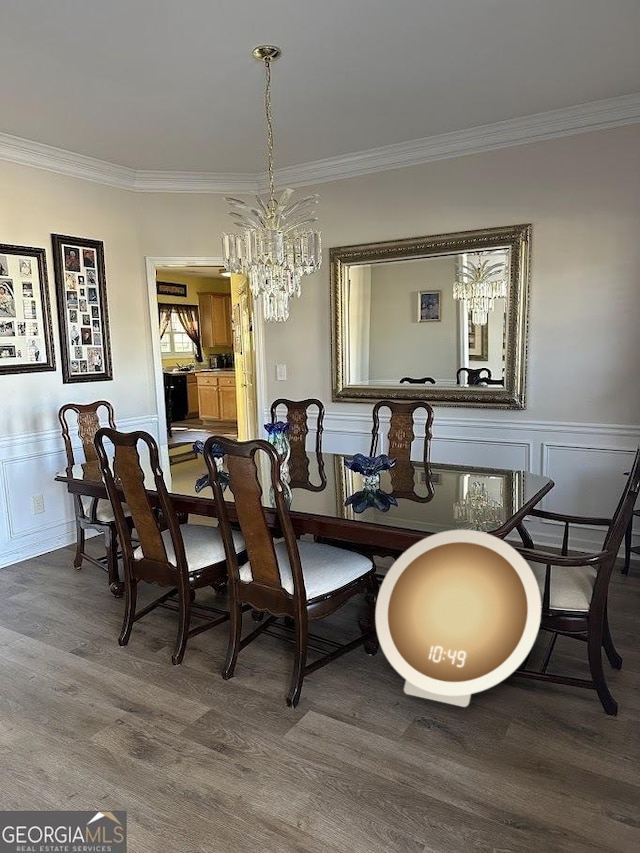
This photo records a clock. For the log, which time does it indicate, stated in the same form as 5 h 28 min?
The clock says 10 h 49 min
